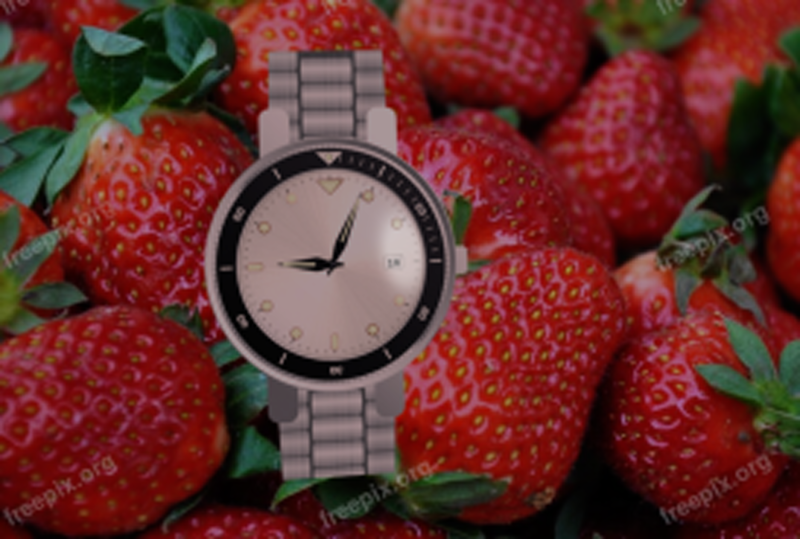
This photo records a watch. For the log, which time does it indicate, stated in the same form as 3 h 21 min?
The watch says 9 h 04 min
